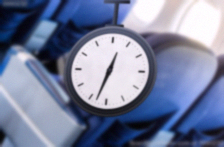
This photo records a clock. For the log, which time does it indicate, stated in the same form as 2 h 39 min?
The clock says 12 h 33 min
